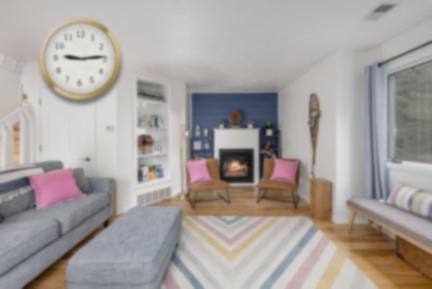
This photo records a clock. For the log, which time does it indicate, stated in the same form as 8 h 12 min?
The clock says 9 h 14 min
